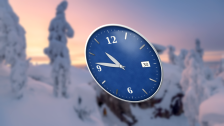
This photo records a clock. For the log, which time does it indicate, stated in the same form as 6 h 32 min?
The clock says 10 h 47 min
